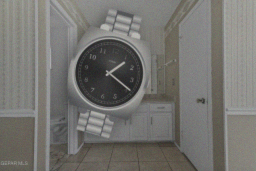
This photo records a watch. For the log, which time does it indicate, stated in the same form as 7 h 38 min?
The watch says 1 h 19 min
